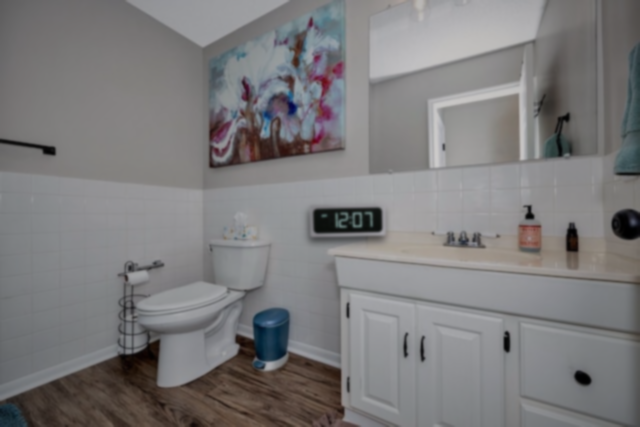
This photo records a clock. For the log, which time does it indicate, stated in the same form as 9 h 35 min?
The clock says 12 h 07 min
